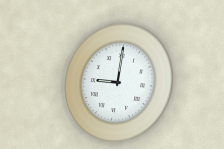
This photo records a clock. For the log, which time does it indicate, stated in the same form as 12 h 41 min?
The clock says 9 h 00 min
